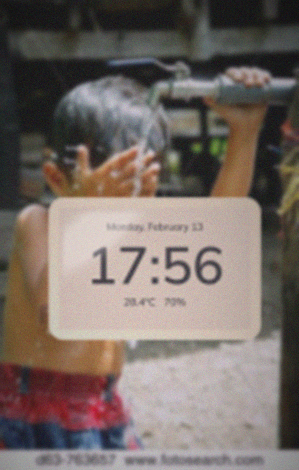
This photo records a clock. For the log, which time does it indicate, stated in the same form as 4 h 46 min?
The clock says 17 h 56 min
